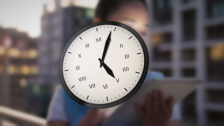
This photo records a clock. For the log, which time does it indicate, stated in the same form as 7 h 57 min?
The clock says 5 h 04 min
